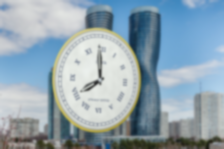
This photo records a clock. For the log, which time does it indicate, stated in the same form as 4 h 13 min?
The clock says 7 h 59 min
